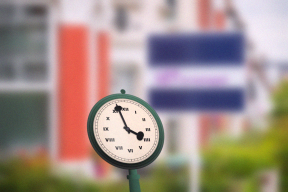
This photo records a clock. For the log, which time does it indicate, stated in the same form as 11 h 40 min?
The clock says 3 h 57 min
